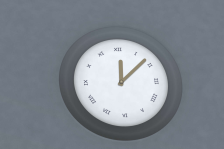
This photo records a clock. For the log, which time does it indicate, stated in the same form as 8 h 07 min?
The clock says 12 h 08 min
